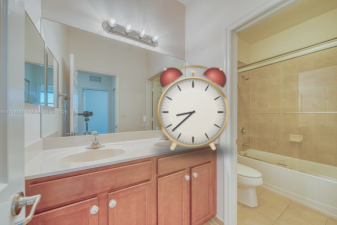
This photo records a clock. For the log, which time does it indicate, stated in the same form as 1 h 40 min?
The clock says 8 h 38 min
